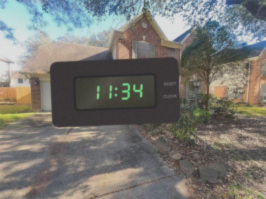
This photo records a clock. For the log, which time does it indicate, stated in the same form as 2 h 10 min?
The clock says 11 h 34 min
